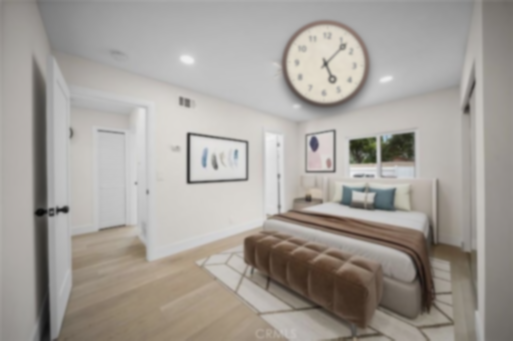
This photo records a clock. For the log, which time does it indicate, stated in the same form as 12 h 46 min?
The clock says 5 h 07 min
